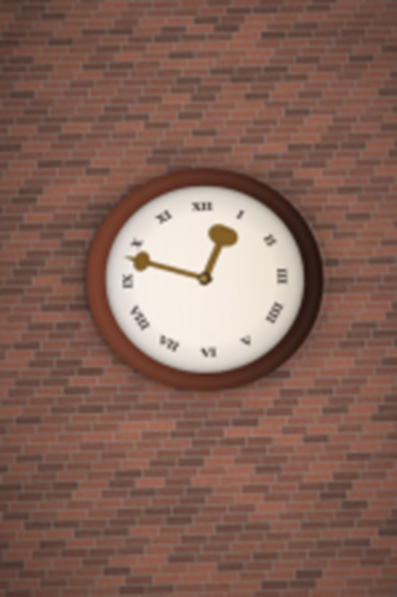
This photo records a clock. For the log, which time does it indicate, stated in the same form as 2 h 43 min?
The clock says 12 h 48 min
